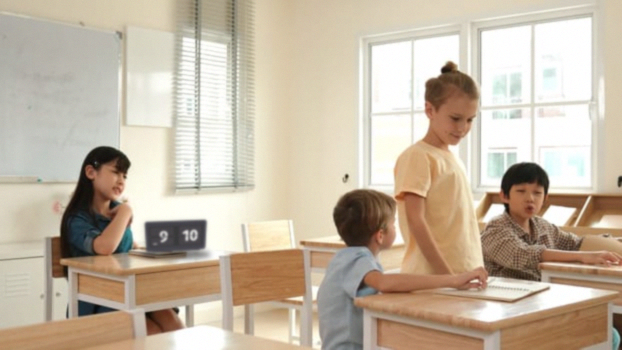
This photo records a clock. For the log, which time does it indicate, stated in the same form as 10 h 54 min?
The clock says 9 h 10 min
